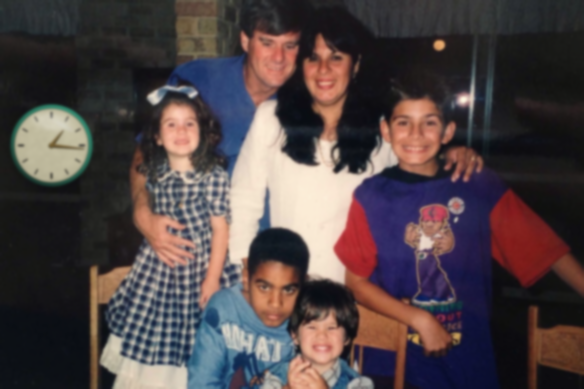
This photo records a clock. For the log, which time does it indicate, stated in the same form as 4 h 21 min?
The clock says 1 h 16 min
